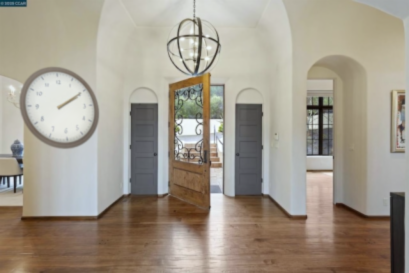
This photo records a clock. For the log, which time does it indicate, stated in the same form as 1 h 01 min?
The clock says 2 h 10 min
